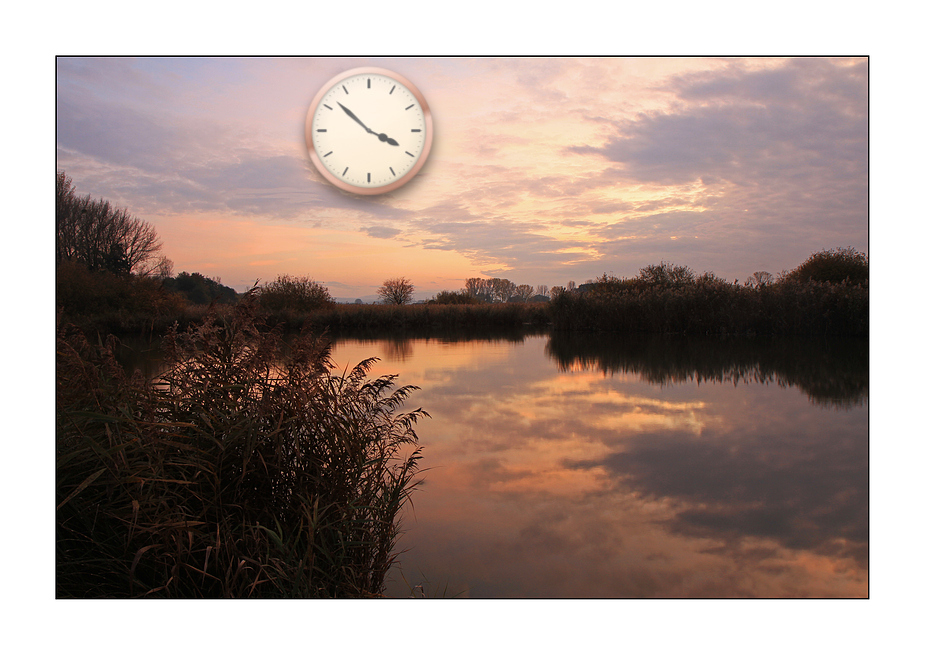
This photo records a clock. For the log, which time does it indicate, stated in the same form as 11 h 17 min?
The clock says 3 h 52 min
